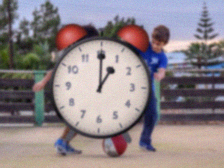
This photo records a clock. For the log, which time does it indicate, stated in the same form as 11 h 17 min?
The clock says 1 h 00 min
